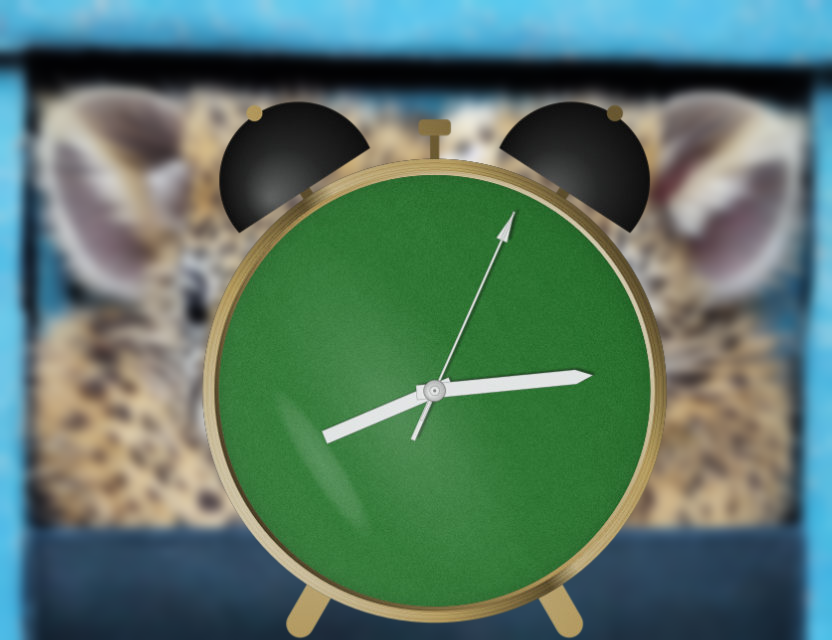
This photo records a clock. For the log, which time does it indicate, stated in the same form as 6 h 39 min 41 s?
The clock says 8 h 14 min 04 s
